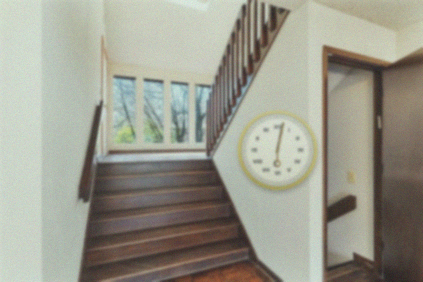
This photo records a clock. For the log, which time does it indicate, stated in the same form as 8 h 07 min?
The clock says 6 h 02 min
